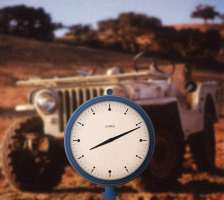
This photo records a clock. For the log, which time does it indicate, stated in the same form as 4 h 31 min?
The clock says 8 h 11 min
